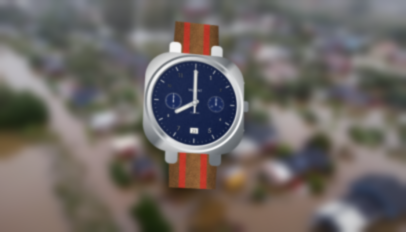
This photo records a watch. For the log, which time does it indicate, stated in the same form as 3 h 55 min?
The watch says 8 h 00 min
